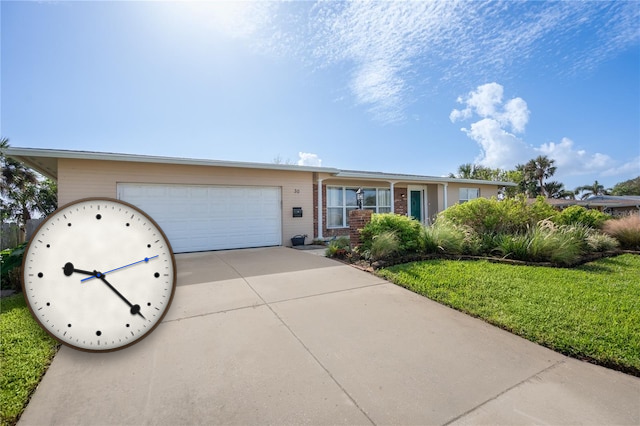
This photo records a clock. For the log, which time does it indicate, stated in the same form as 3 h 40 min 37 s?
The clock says 9 h 22 min 12 s
